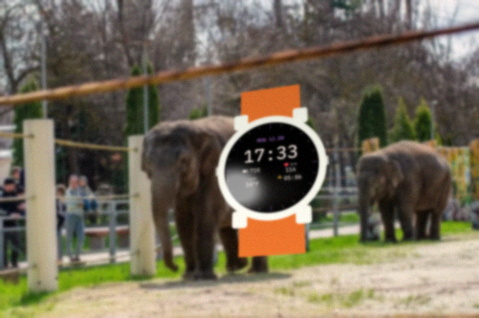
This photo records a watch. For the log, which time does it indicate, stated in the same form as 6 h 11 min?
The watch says 17 h 33 min
